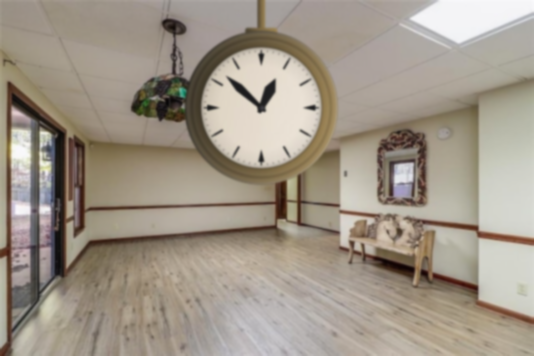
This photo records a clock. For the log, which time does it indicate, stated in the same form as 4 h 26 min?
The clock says 12 h 52 min
